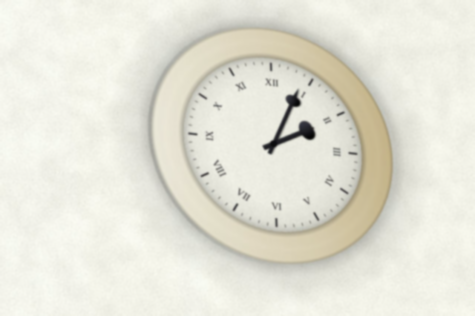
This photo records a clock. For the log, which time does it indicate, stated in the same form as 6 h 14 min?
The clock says 2 h 04 min
